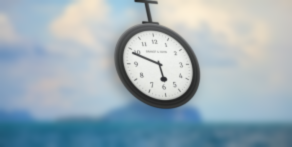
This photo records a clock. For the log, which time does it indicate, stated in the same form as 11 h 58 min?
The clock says 5 h 49 min
